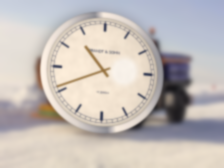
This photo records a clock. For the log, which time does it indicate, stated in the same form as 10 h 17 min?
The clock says 10 h 41 min
